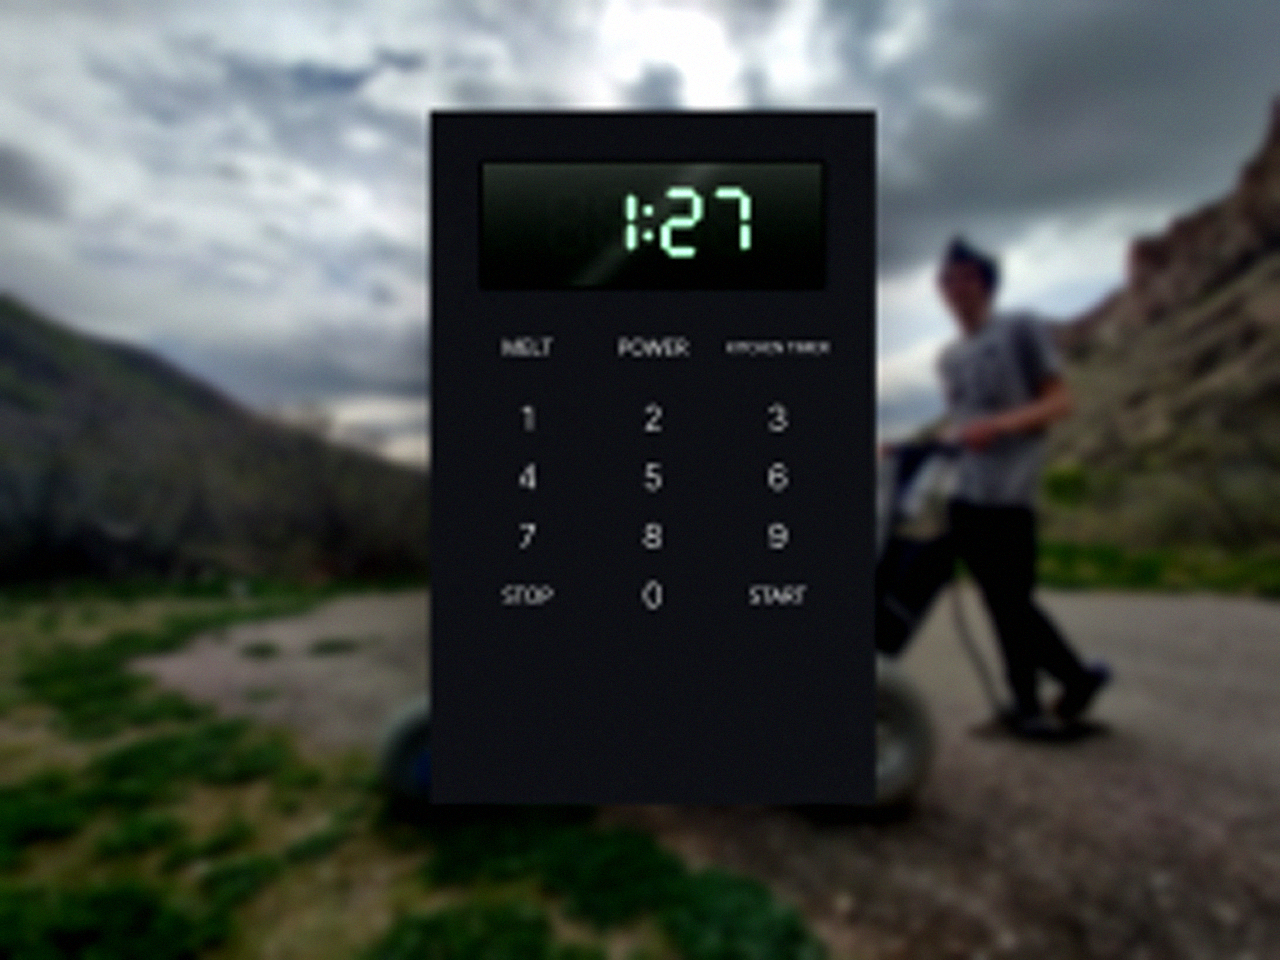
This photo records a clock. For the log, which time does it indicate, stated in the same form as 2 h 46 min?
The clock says 1 h 27 min
